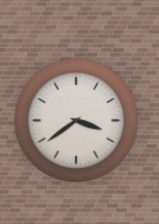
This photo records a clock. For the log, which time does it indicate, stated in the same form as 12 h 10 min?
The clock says 3 h 39 min
